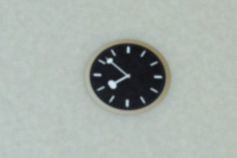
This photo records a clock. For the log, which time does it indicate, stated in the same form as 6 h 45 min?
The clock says 7 h 52 min
